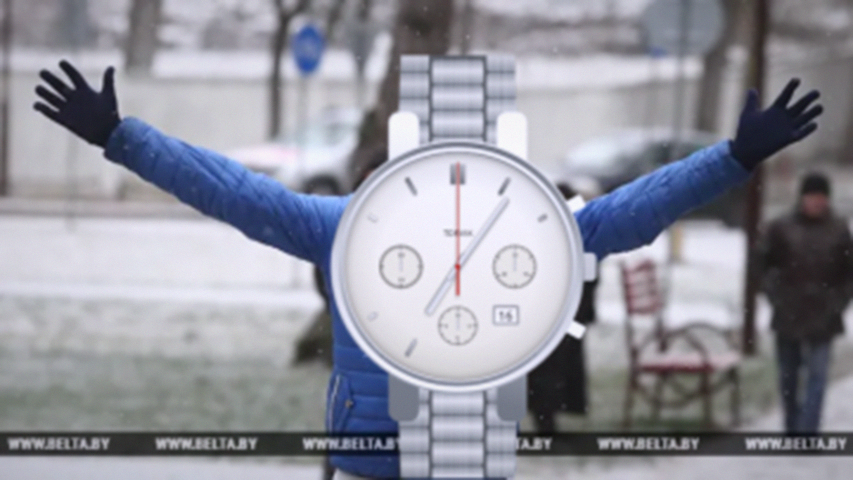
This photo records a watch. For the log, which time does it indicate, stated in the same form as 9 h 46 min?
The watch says 7 h 06 min
